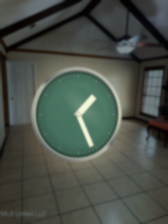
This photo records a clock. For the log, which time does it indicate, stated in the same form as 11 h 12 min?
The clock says 1 h 26 min
